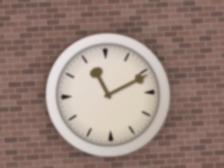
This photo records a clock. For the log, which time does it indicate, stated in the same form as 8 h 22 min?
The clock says 11 h 11 min
